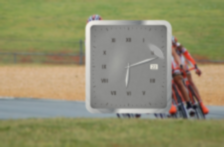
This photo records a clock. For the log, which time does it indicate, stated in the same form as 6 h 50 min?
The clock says 6 h 12 min
